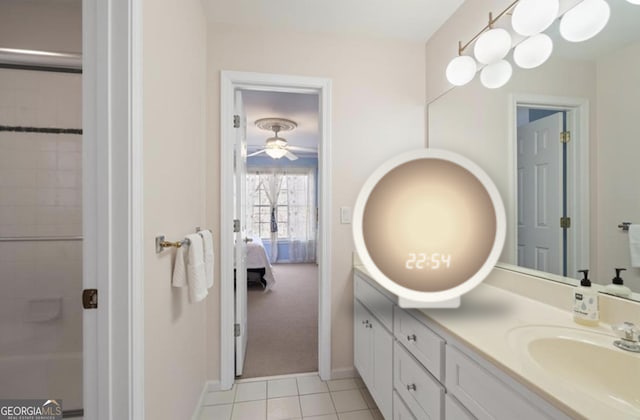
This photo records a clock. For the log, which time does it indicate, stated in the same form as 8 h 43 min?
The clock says 22 h 54 min
